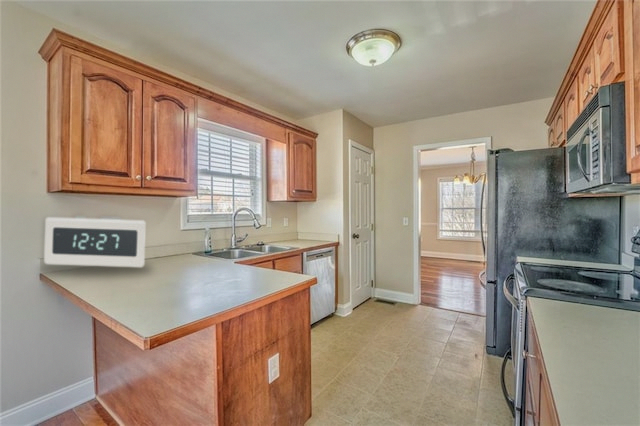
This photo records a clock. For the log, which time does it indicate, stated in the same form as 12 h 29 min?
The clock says 12 h 27 min
